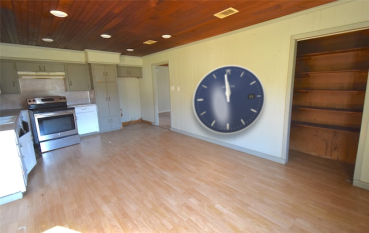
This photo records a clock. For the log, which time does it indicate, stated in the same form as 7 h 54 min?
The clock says 11 h 59 min
